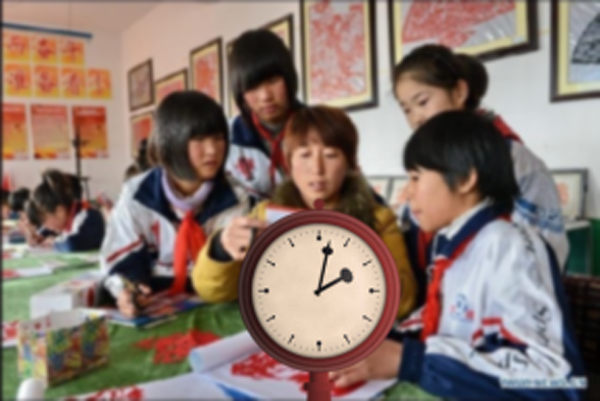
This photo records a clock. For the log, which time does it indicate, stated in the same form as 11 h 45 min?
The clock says 2 h 02 min
